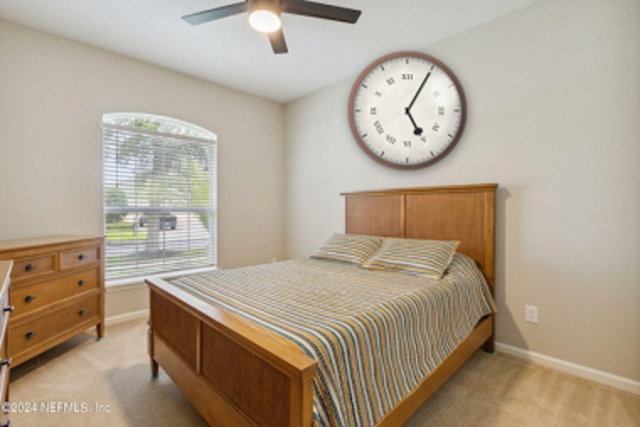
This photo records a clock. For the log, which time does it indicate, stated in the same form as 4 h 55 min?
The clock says 5 h 05 min
